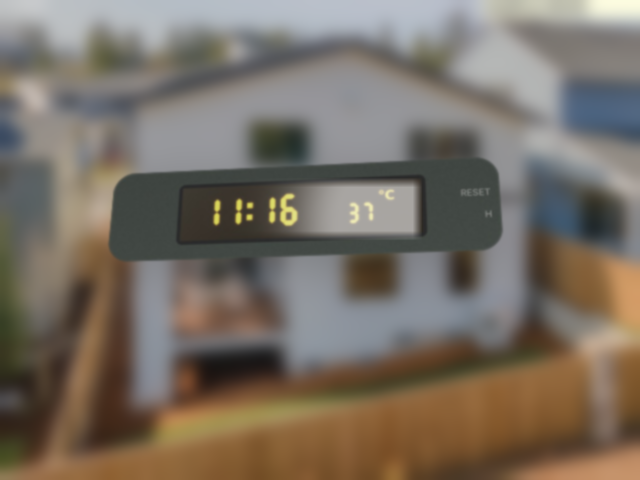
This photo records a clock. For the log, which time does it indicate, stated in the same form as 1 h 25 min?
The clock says 11 h 16 min
